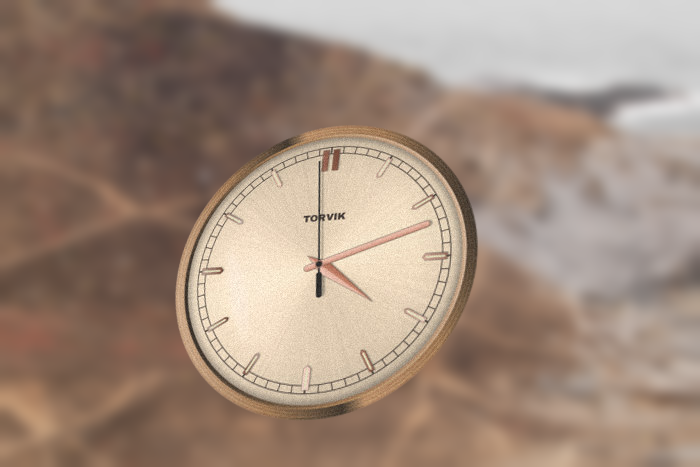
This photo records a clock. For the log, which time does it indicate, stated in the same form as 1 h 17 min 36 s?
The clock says 4 h 11 min 59 s
